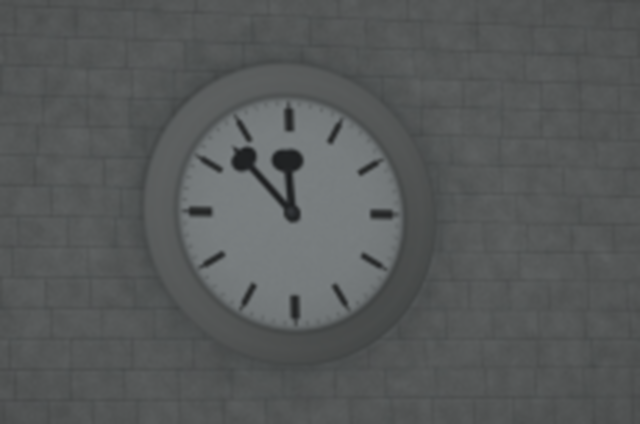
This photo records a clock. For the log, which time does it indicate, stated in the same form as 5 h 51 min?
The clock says 11 h 53 min
